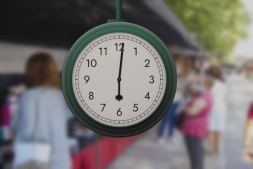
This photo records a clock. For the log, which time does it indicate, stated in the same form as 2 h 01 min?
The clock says 6 h 01 min
